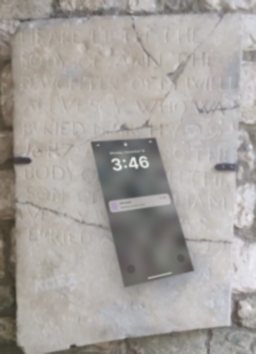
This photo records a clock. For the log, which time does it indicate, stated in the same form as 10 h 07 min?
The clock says 3 h 46 min
